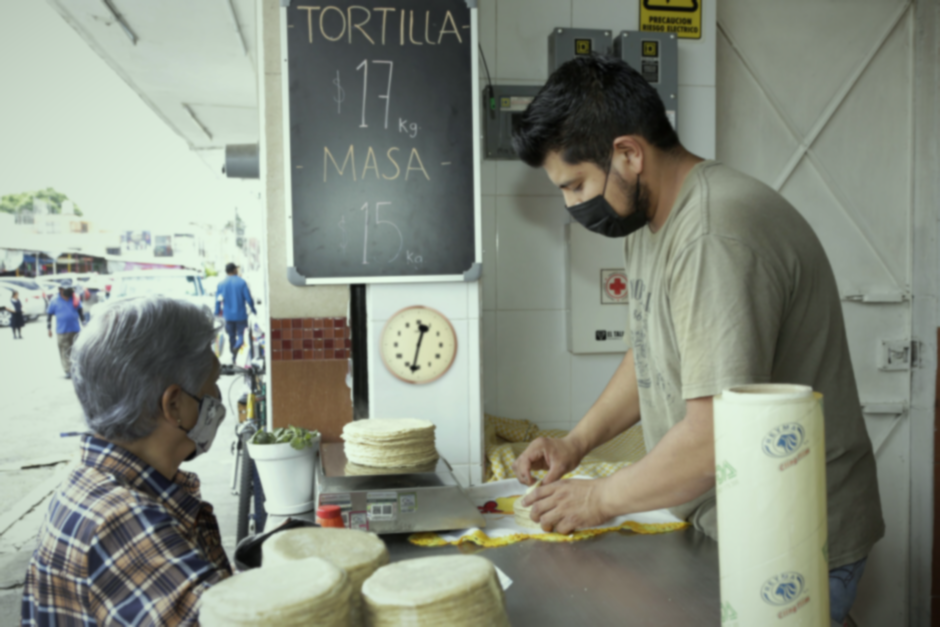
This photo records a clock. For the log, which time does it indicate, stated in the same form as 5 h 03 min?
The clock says 12 h 32 min
